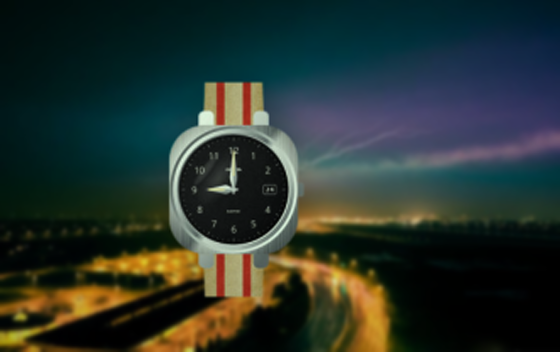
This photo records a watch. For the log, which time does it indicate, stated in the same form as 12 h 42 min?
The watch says 9 h 00 min
